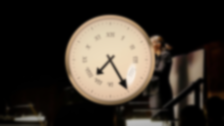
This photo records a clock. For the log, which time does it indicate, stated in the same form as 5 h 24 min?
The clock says 7 h 25 min
